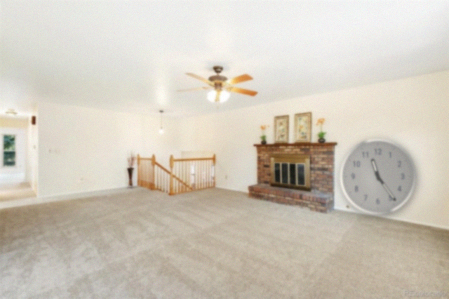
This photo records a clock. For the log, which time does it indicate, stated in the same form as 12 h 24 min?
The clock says 11 h 24 min
